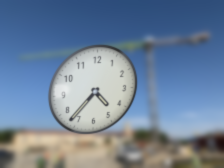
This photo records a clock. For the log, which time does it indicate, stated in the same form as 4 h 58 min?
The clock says 4 h 37 min
